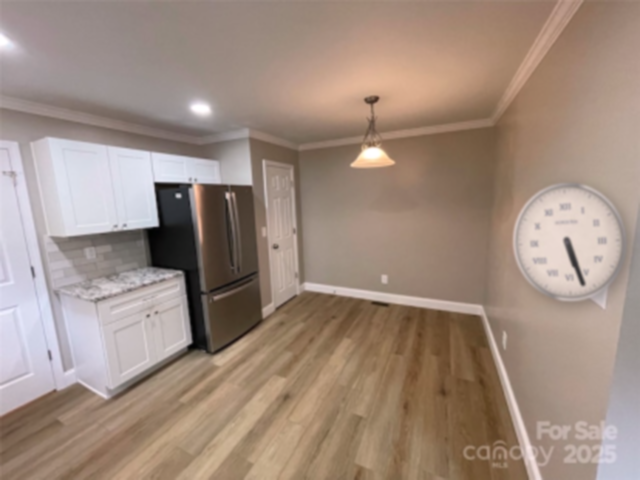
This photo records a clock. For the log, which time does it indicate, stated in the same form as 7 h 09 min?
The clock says 5 h 27 min
